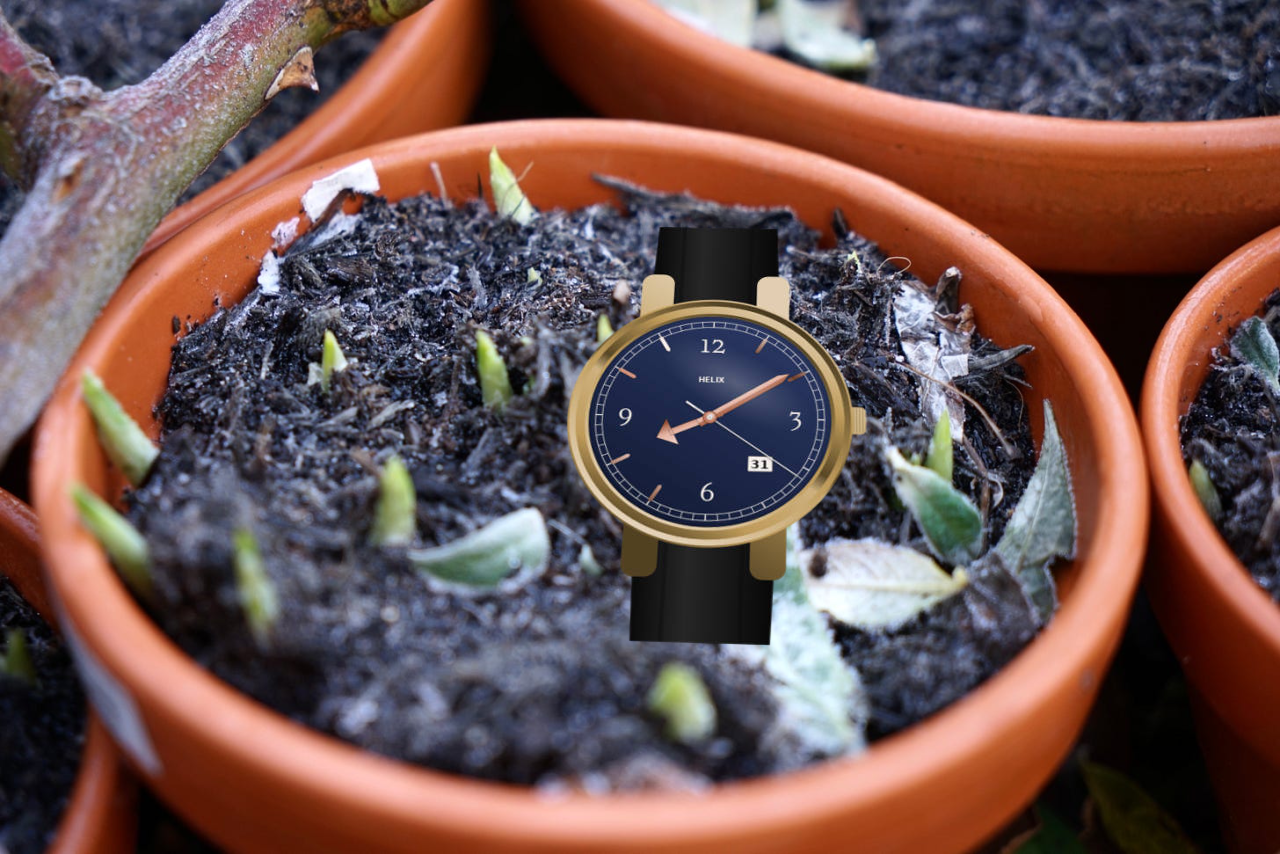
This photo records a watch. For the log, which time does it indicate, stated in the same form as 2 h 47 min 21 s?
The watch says 8 h 09 min 21 s
